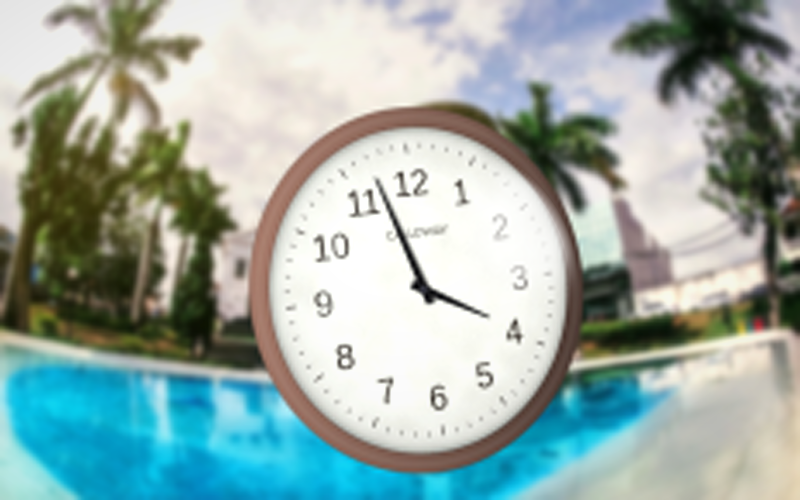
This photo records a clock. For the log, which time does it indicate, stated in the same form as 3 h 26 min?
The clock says 3 h 57 min
